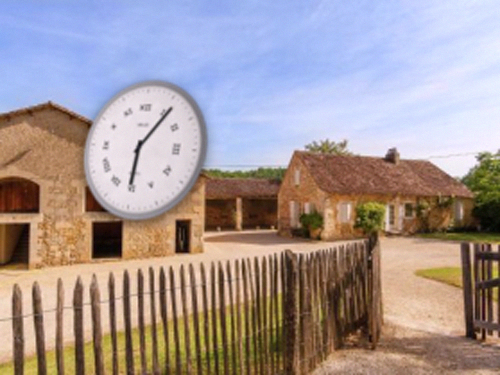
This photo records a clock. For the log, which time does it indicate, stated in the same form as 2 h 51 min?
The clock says 6 h 06 min
